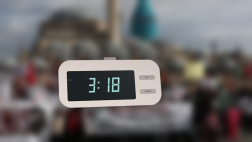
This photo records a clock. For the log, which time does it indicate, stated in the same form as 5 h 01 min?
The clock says 3 h 18 min
